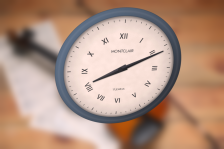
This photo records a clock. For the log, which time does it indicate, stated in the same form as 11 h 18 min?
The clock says 8 h 11 min
